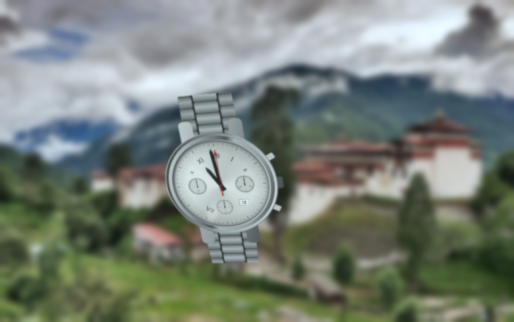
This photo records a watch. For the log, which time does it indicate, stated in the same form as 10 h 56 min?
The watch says 10 h 59 min
